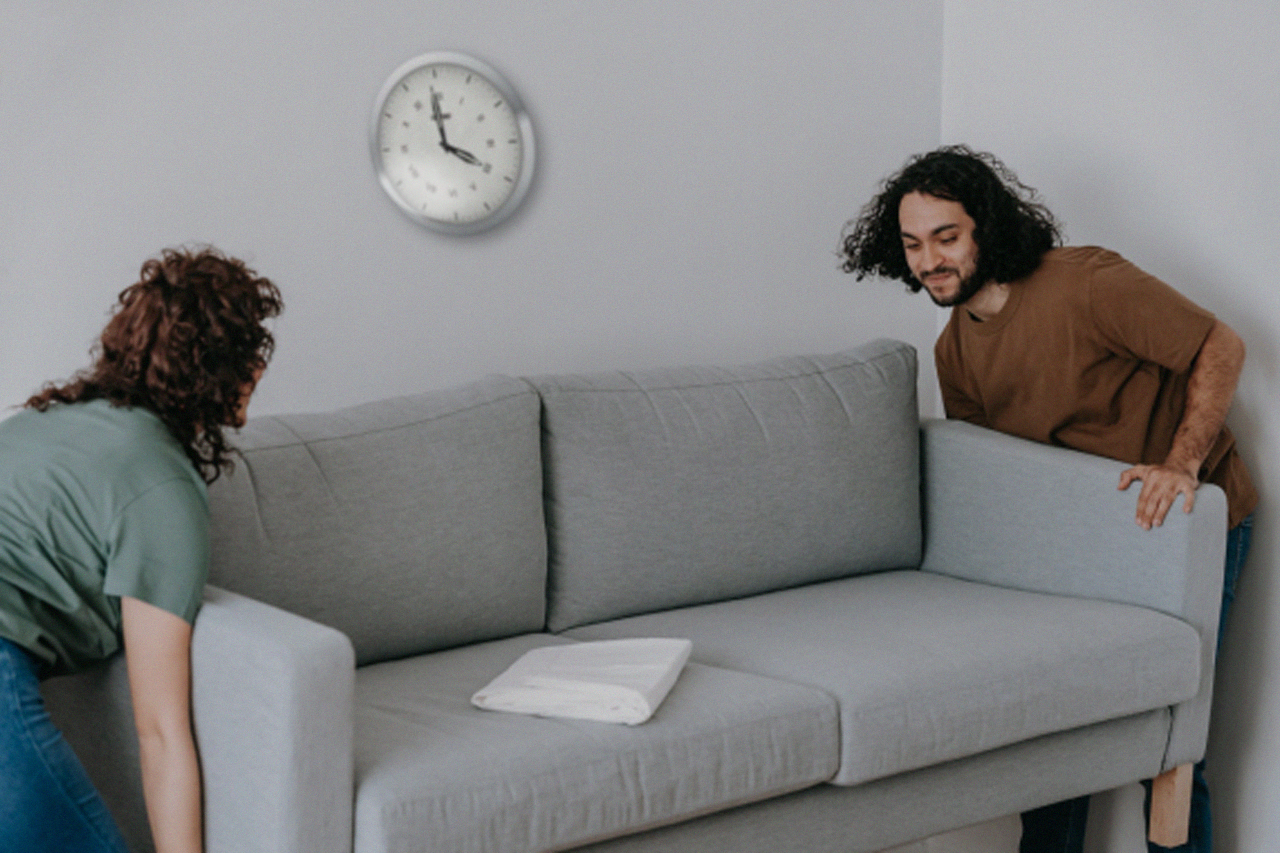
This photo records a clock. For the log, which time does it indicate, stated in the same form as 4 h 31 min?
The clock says 3 h 59 min
